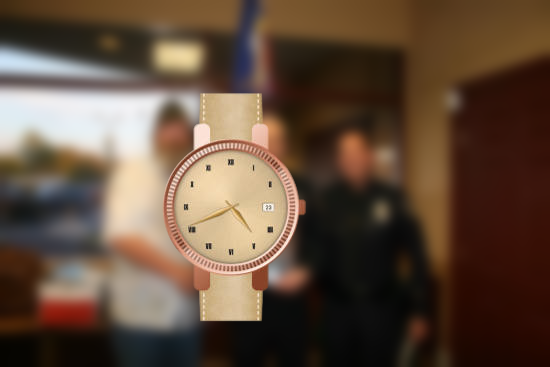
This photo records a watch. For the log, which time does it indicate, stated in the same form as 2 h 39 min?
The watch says 4 h 41 min
